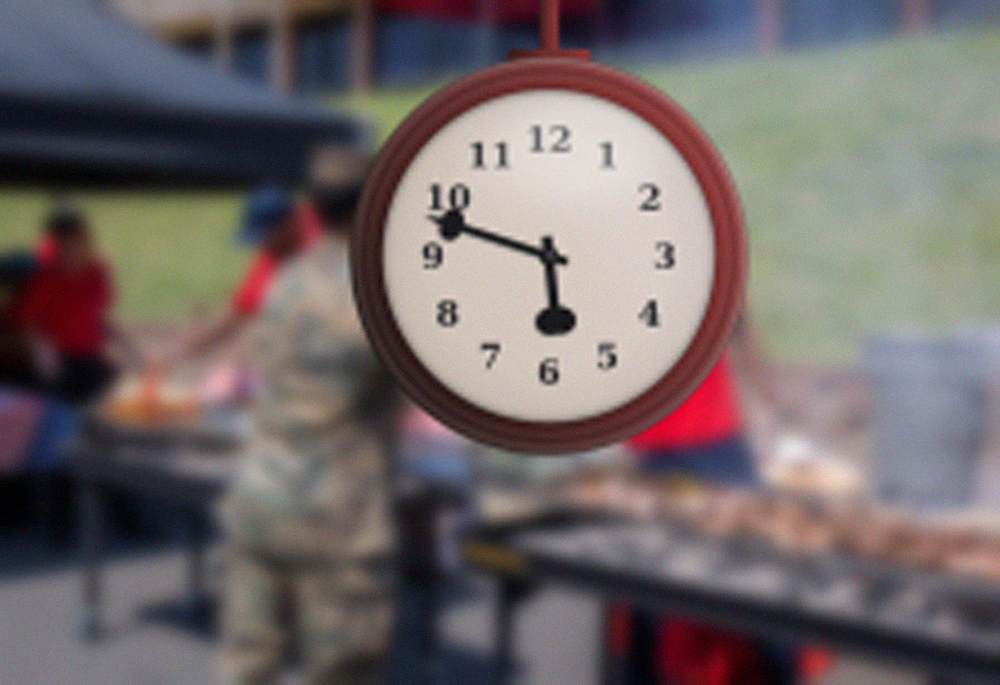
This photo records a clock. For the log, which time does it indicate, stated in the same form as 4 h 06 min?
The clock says 5 h 48 min
